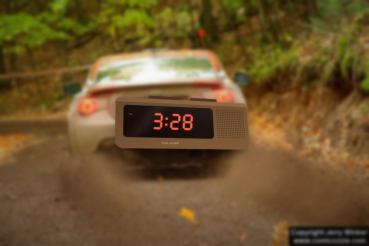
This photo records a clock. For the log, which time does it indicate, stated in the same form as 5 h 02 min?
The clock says 3 h 28 min
